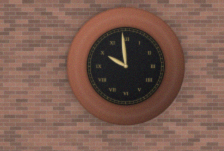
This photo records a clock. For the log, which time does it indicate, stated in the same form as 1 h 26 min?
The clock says 9 h 59 min
